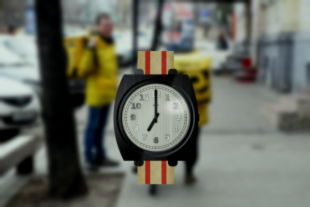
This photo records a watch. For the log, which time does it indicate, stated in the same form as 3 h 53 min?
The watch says 7 h 00 min
